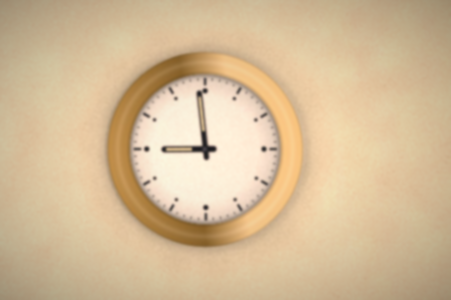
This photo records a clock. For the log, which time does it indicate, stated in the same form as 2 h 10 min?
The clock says 8 h 59 min
